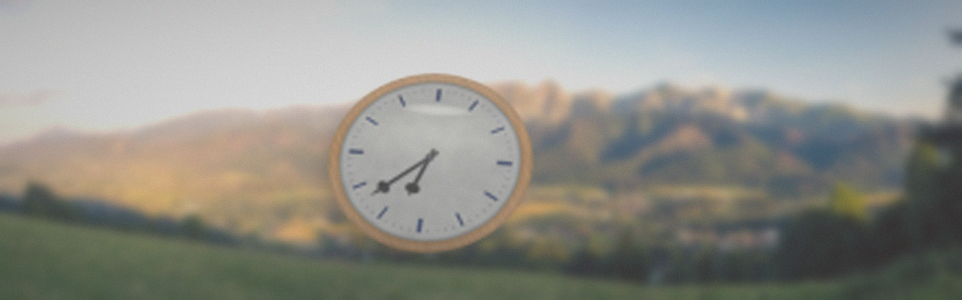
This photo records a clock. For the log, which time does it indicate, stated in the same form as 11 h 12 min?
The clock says 6 h 38 min
